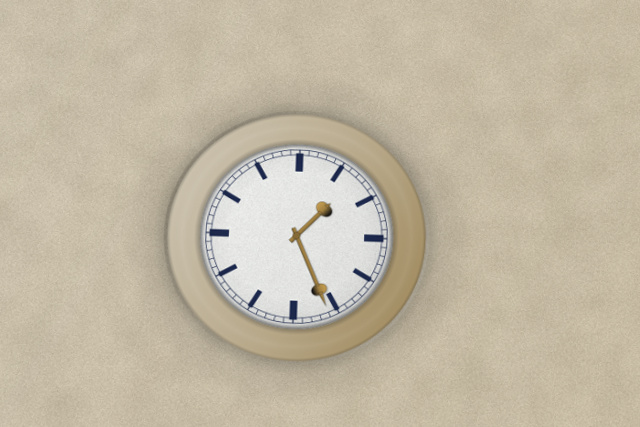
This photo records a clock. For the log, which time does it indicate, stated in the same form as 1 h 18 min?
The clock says 1 h 26 min
